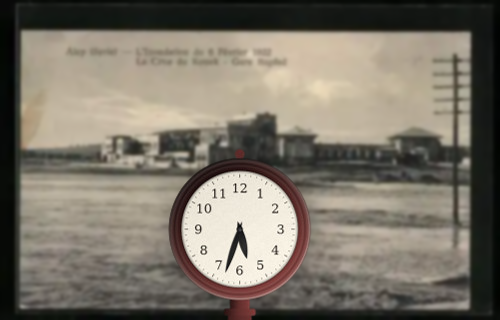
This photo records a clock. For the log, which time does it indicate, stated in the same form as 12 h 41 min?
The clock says 5 h 33 min
